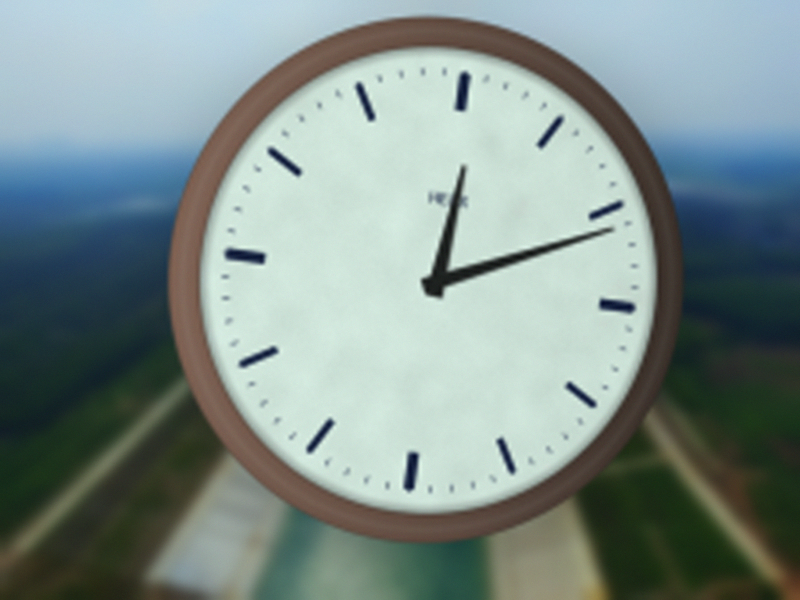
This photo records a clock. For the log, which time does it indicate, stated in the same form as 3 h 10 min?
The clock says 12 h 11 min
